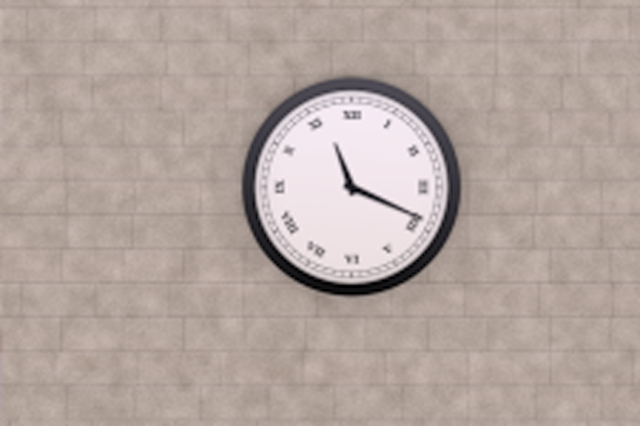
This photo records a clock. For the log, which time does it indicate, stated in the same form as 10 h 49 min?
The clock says 11 h 19 min
